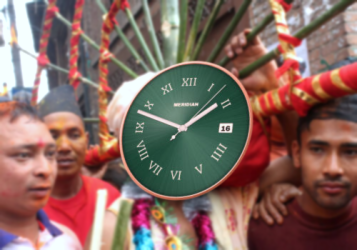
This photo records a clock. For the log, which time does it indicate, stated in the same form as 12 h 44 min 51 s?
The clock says 1 h 48 min 07 s
